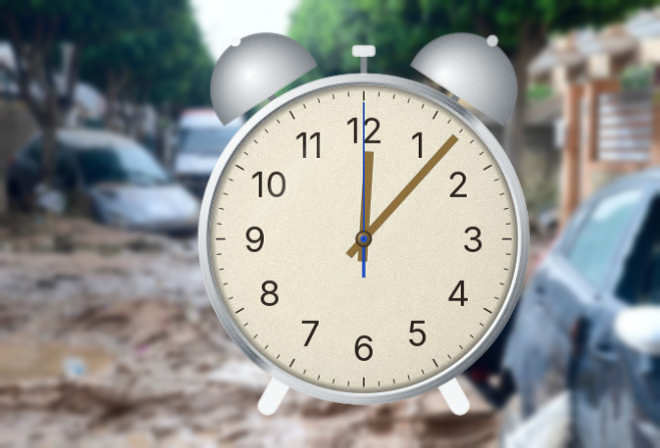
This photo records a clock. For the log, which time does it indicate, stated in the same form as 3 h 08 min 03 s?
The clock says 12 h 07 min 00 s
